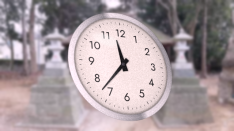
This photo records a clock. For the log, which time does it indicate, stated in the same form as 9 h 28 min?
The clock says 11 h 37 min
